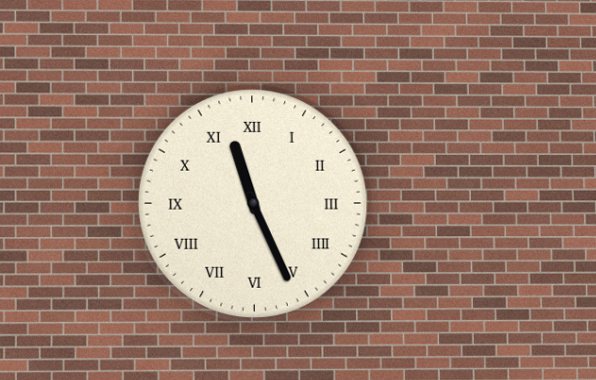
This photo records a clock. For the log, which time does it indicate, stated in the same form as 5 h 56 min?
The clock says 11 h 26 min
